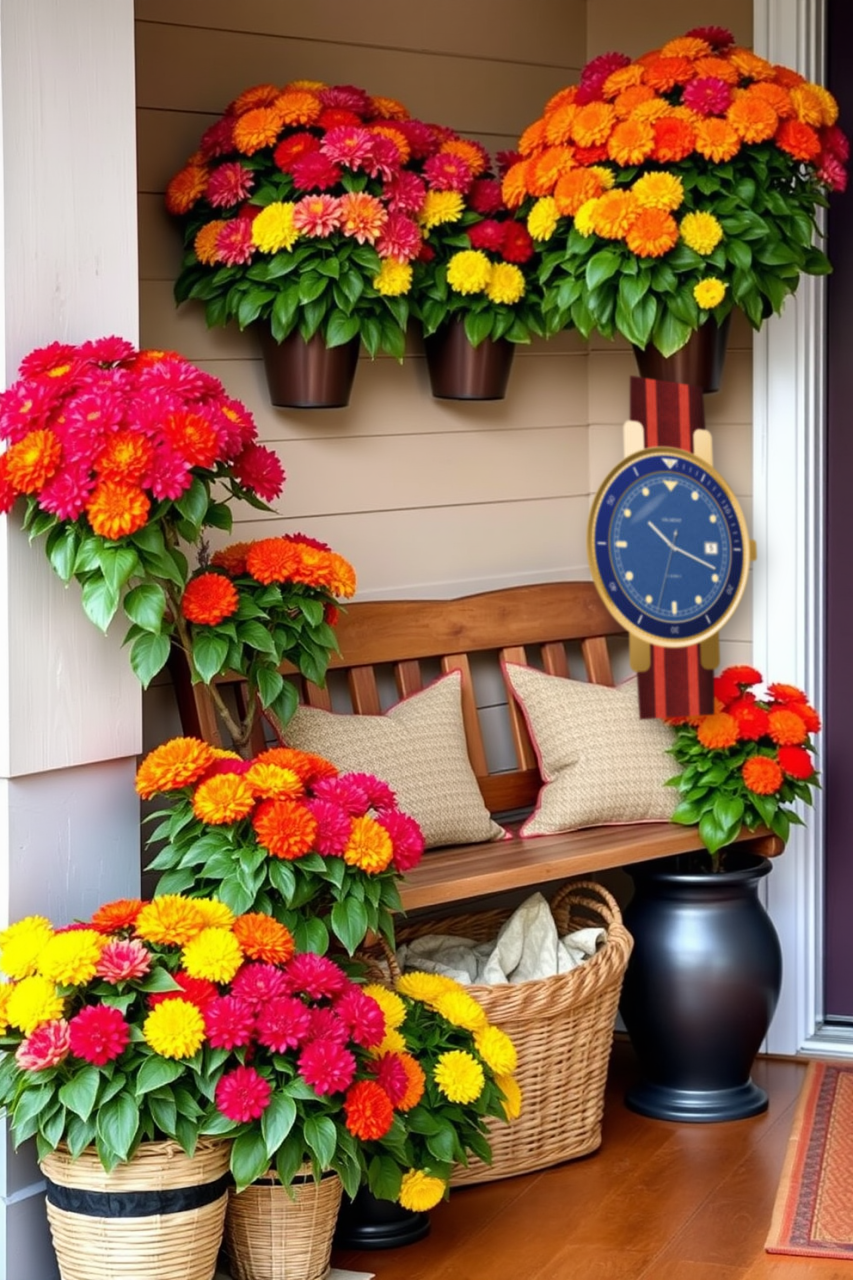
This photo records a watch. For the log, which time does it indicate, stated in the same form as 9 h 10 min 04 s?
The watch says 10 h 18 min 33 s
